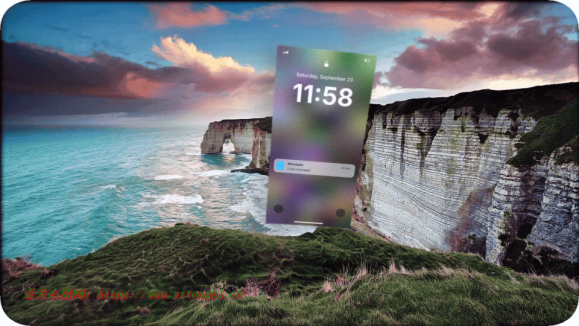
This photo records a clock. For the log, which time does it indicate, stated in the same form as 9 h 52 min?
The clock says 11 h 58 min
